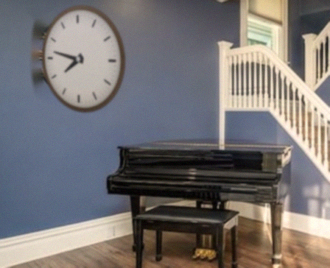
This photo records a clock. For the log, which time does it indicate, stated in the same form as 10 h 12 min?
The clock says 7 h 47 min
